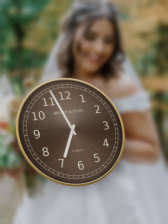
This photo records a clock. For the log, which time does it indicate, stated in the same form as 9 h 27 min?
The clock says 6 h 57 min
